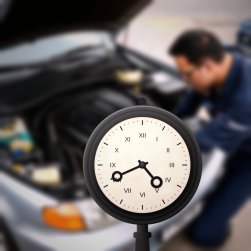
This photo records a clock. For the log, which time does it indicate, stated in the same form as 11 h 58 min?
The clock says 4 h 41 min
